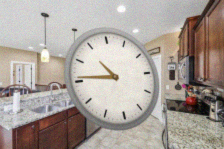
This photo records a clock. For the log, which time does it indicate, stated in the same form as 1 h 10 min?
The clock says 10 h 46 min
